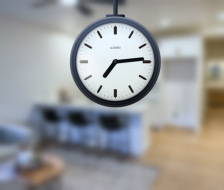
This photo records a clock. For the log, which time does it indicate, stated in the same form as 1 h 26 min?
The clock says 7 h 14 min
